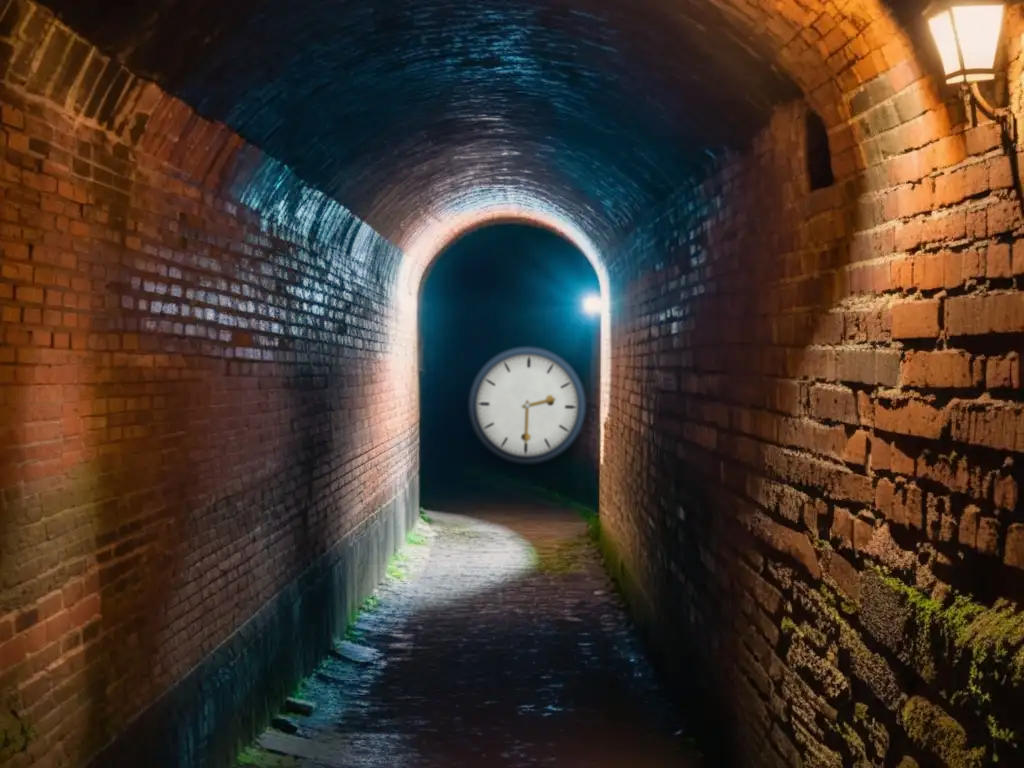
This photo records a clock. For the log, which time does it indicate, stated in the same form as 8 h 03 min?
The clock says 2 h 30 min
